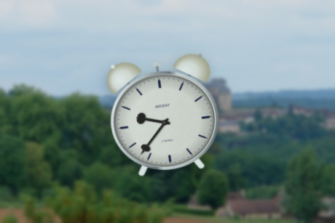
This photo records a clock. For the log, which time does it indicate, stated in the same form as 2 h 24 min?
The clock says 9 h 37 min
